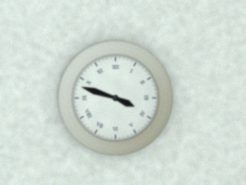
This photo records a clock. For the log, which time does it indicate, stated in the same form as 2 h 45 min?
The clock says 3 h 48 min
